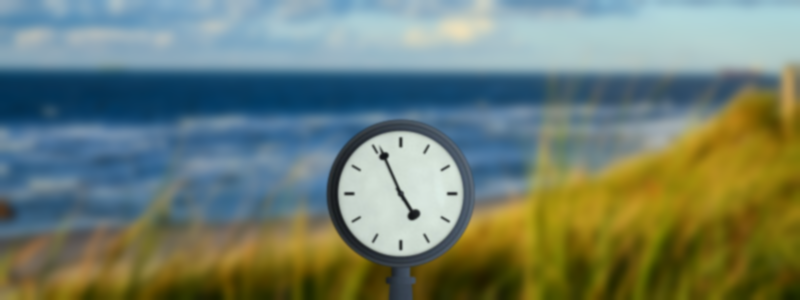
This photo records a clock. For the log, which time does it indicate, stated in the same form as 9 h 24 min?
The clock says 4 h 56 min
